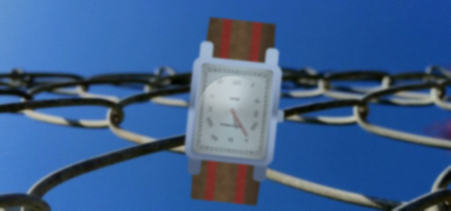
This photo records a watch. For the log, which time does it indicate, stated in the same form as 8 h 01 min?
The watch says 5 h 24 min
